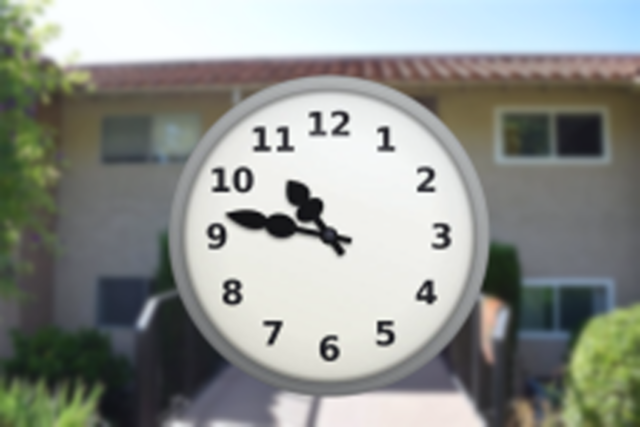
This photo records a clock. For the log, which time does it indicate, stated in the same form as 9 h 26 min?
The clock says 10 h 47 min
